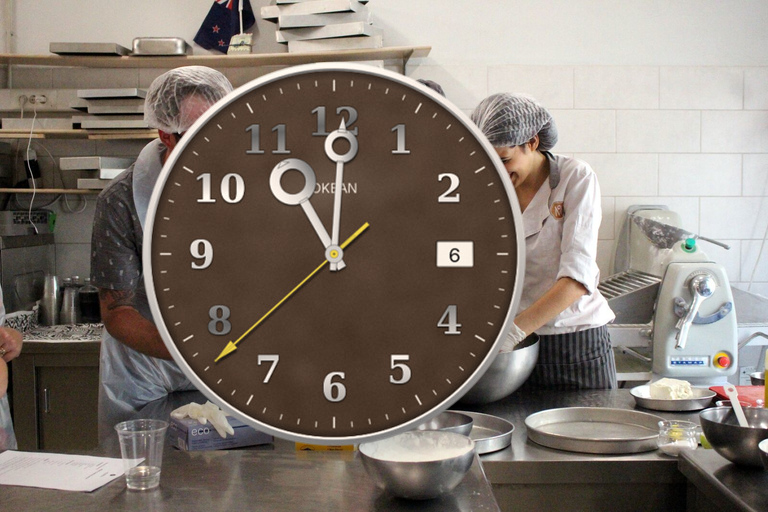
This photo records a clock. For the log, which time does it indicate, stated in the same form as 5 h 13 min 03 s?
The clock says 11 h 00 min 38 s
